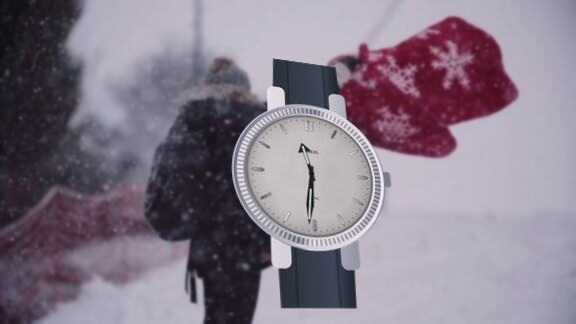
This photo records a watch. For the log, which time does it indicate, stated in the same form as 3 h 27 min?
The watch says 11 h 31 min
